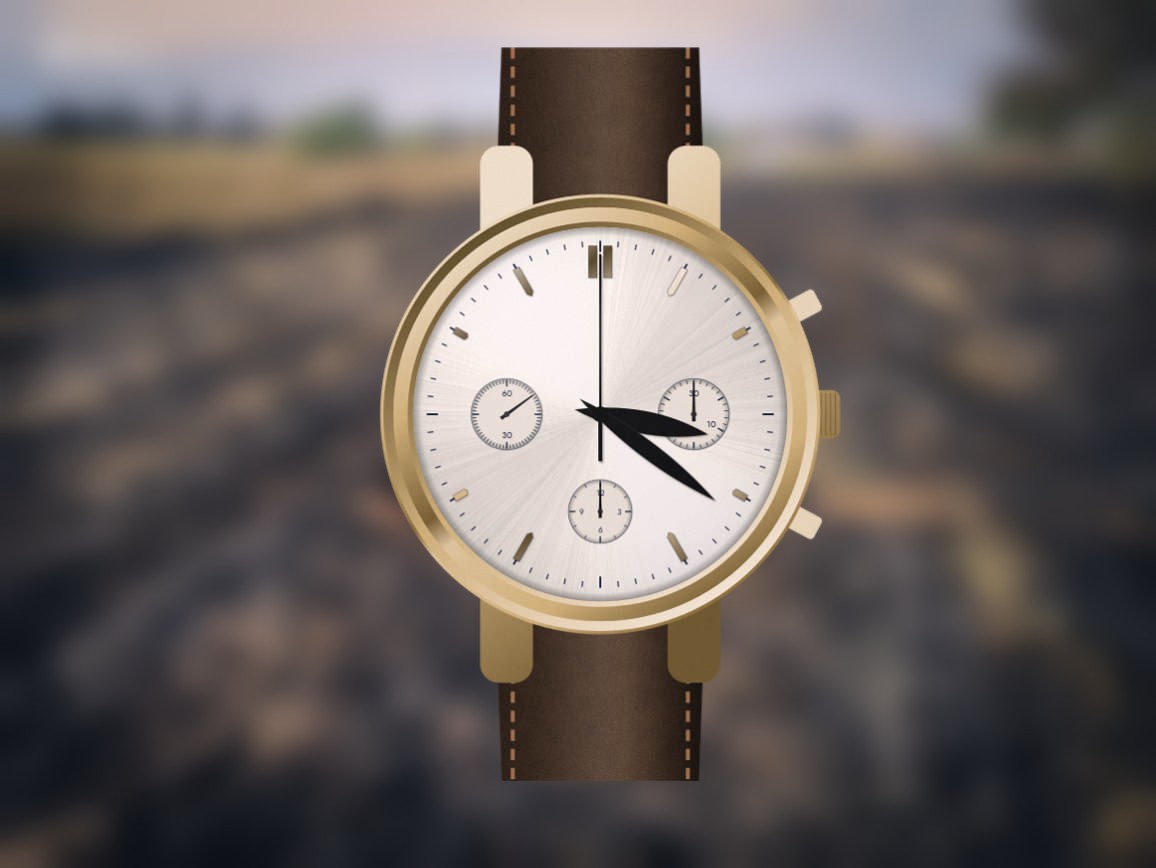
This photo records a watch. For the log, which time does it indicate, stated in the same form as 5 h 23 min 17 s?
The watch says 3 h 21 min 09 s
